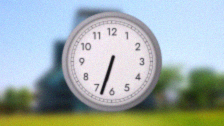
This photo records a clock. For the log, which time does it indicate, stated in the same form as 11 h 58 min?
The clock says 6 h 33 min
